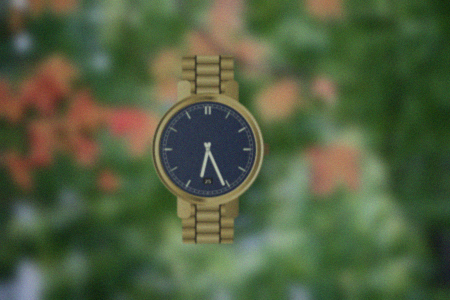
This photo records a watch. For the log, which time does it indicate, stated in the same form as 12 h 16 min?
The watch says 6 h 26 min
